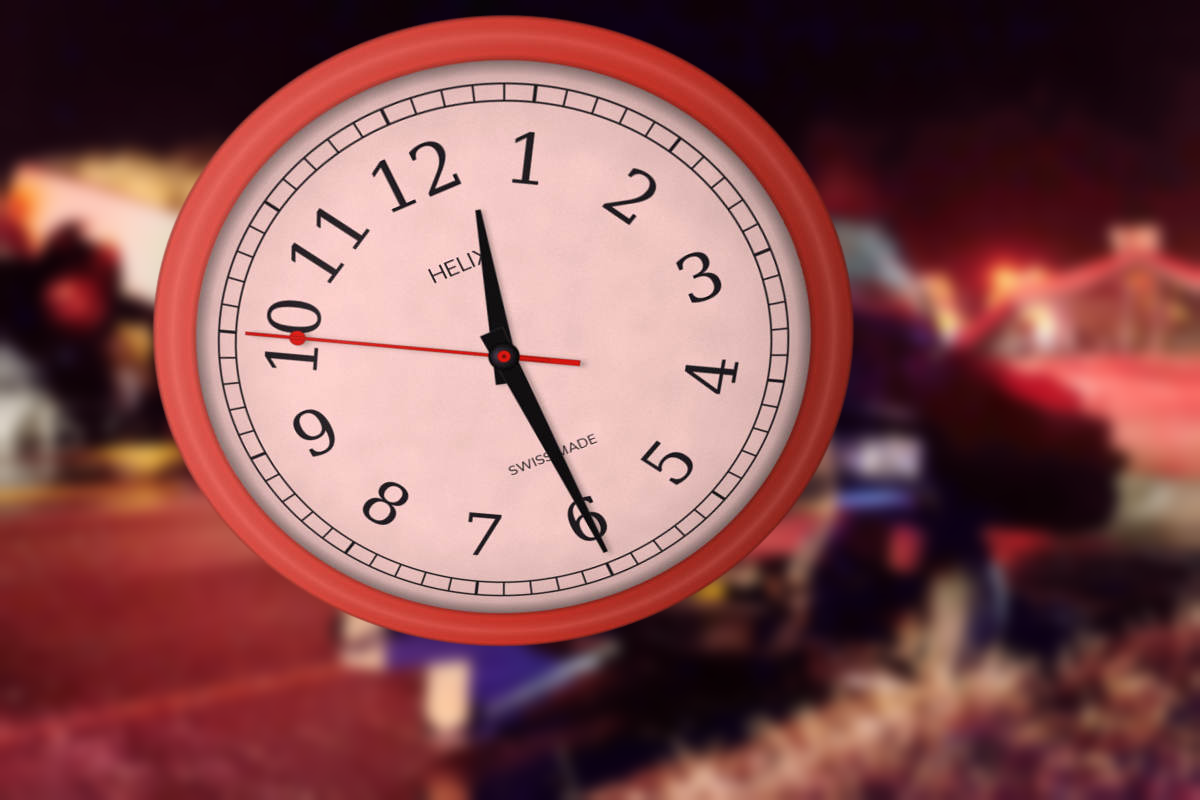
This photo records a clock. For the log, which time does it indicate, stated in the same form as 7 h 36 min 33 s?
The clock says 12 h 29 min 50 s
